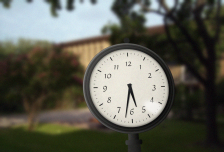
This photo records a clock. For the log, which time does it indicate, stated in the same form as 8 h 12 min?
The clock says 5 h 32 min
